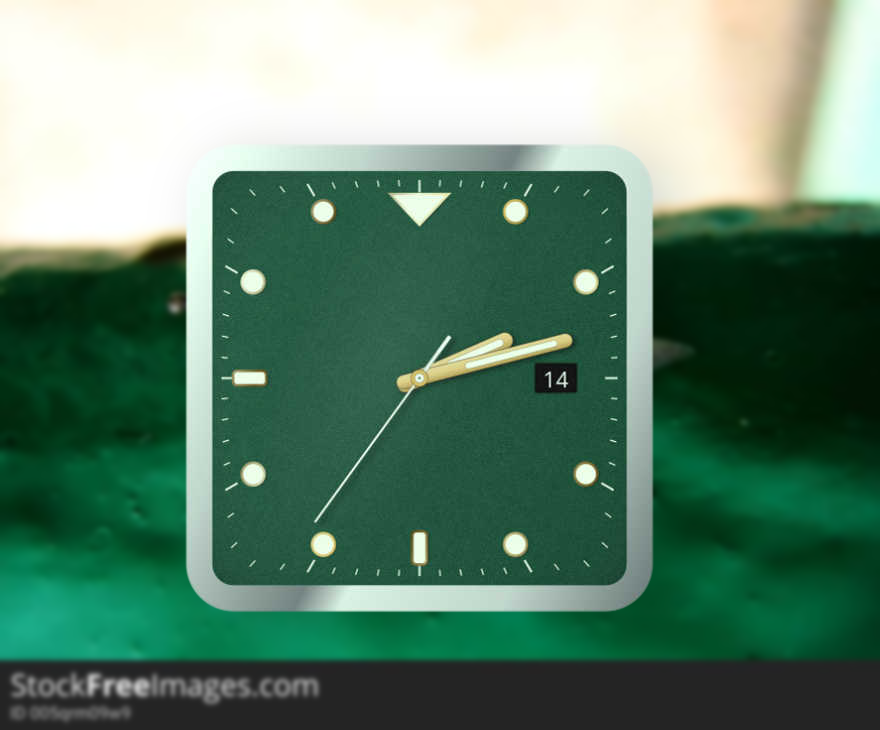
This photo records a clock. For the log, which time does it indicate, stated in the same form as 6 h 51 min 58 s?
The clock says 2 h 12 min 36 s
